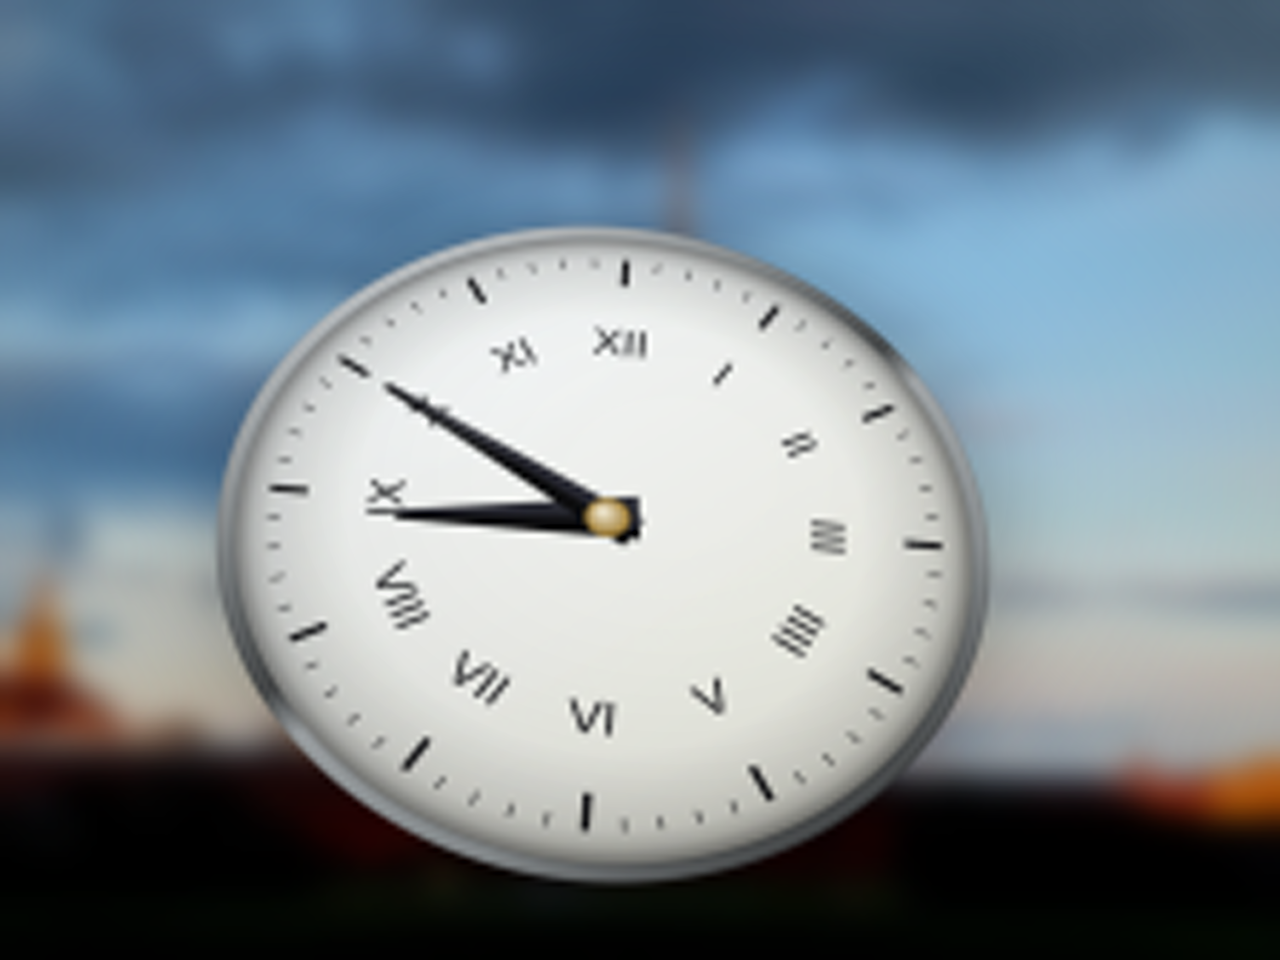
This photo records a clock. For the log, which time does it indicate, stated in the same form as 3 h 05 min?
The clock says 8 h 50 min
